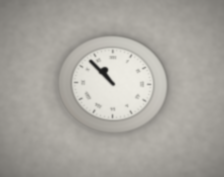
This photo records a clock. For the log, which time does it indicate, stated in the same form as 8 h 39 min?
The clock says 10 h 53 min
